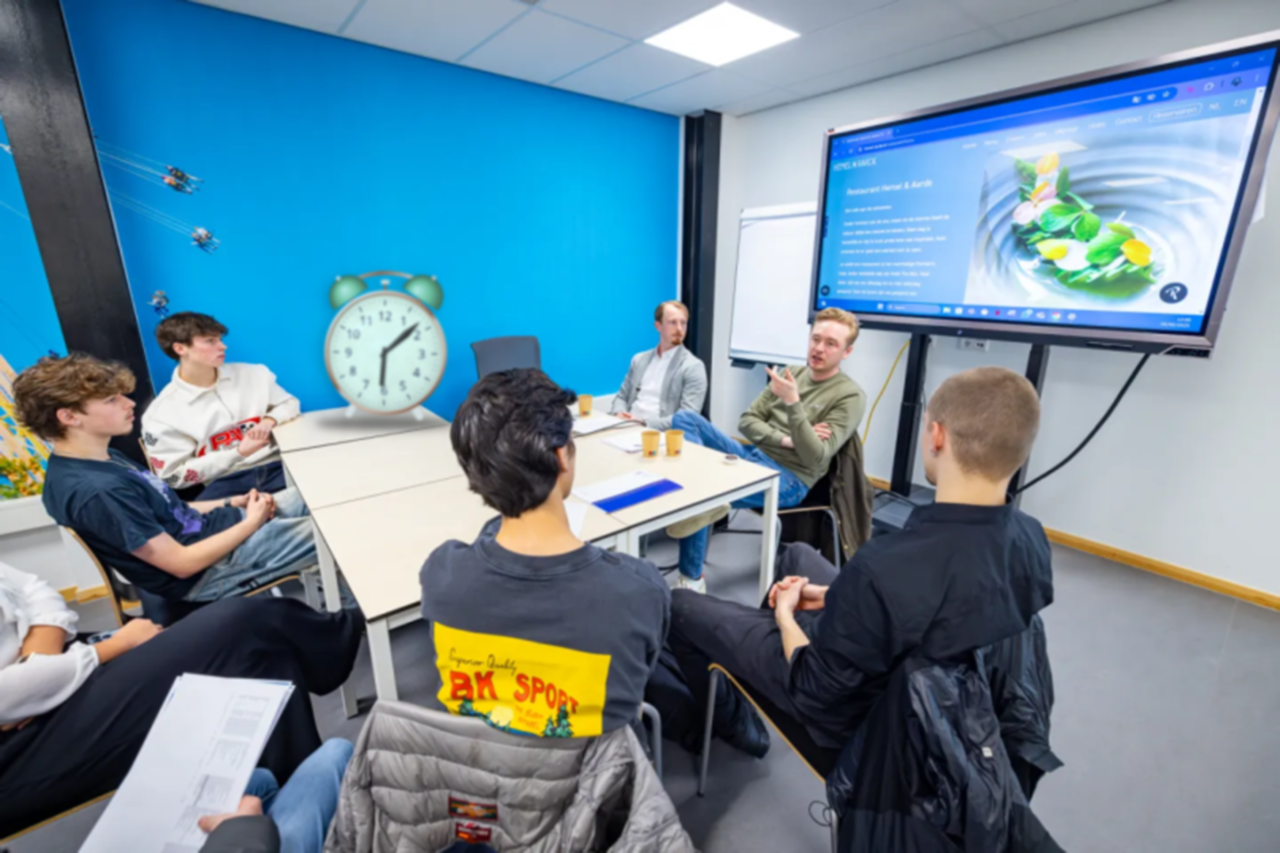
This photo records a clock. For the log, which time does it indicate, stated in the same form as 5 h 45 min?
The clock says 6 h 08 min
